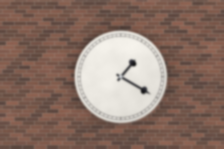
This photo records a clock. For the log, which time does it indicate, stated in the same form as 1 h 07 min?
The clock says 1 h 20 min
